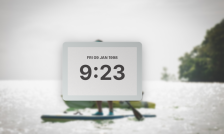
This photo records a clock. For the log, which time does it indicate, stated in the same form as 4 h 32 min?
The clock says 9 h 23 min
